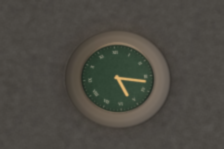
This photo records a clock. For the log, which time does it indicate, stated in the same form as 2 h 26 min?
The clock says 5 h 17 min
